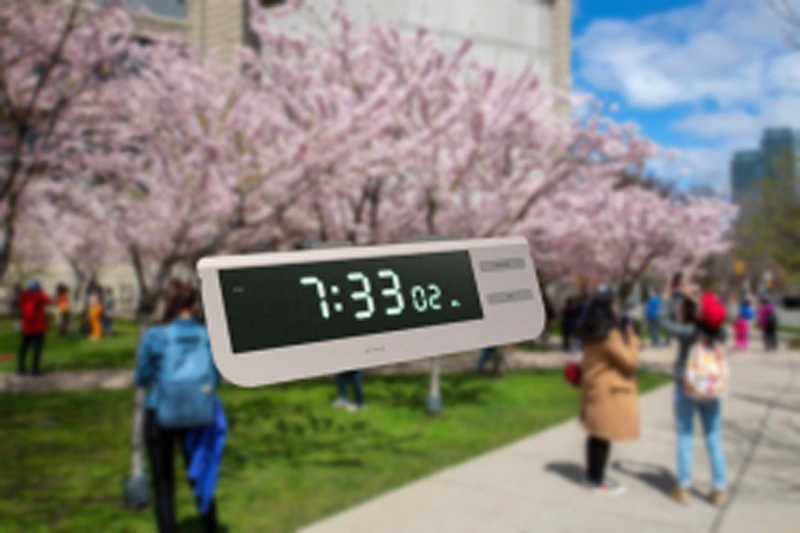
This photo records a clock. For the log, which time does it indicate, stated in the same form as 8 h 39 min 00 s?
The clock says 7 h 33 min 02 s
